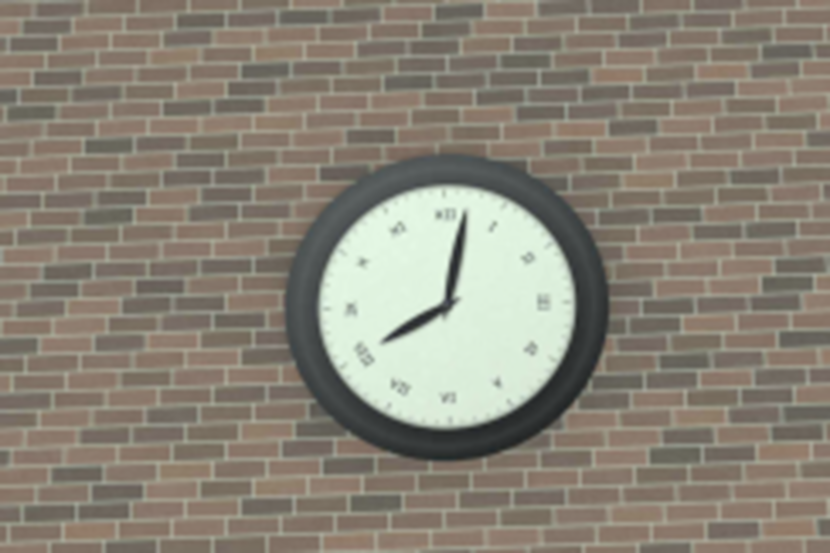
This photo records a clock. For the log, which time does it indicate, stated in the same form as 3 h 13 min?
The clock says 8 h 02 min
